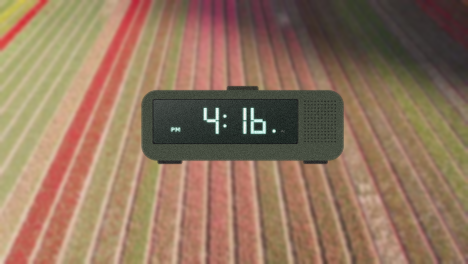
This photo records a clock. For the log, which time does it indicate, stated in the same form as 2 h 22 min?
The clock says 4 h 16 min
